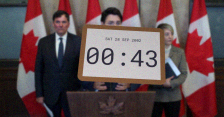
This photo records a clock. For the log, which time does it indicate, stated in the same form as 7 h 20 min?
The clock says 0 h 43 min
